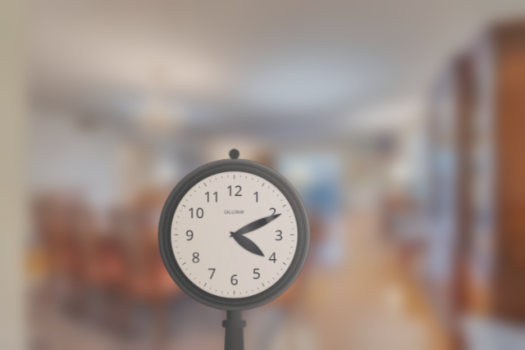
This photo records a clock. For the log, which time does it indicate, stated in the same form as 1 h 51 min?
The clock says 4 h 11 min
